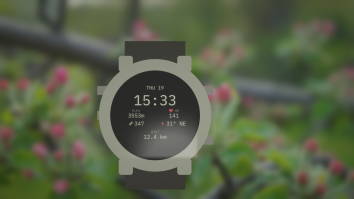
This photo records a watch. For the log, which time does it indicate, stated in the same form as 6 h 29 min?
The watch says 15 h 33 min
